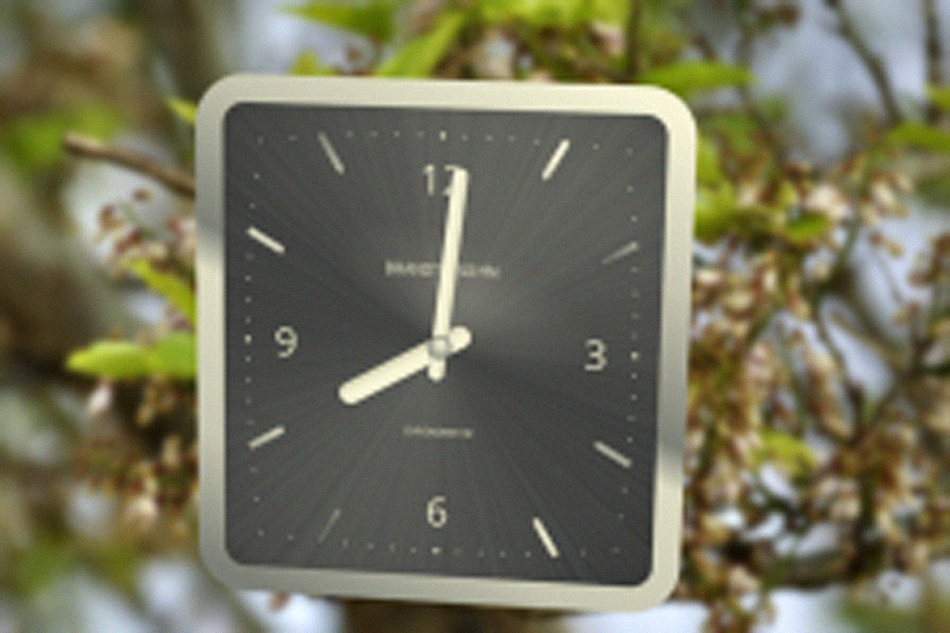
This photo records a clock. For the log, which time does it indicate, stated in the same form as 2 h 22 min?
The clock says 8 h 01 min
